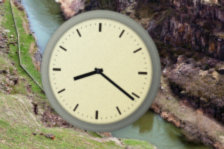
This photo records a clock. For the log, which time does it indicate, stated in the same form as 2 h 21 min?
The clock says 8 h 21 min
